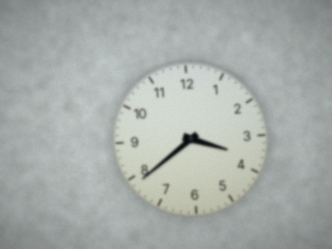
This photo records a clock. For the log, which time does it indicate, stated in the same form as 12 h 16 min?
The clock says 3 h 39 min
